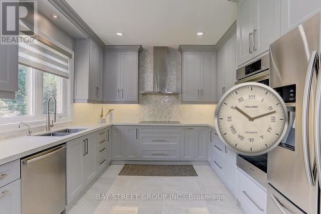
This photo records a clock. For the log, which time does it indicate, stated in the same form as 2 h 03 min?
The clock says 10 h 12 min
